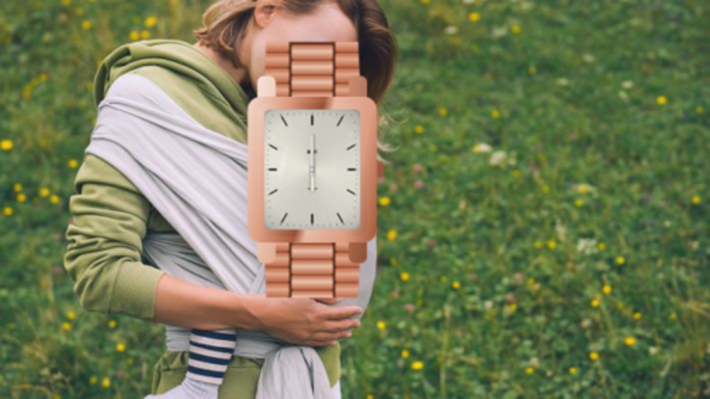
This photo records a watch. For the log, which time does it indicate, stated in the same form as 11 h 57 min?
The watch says 6 h 00 min
